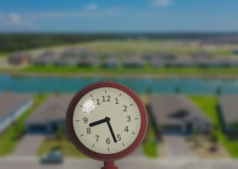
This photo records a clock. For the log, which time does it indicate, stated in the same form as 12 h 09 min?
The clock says 8 h 27 min
